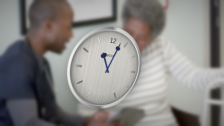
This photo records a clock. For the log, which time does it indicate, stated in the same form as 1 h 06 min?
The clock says 11 h 03 min
